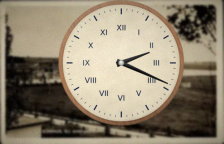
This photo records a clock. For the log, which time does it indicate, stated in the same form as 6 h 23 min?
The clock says 2 h 19 min
